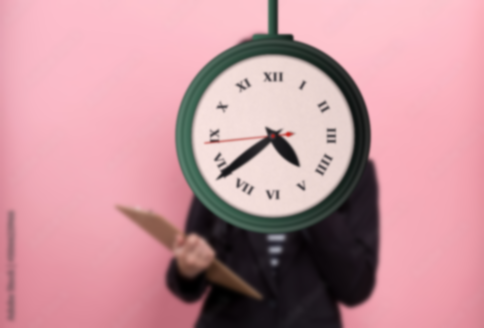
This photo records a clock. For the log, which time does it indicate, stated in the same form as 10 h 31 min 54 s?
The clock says 4 h 38 min 44 s
